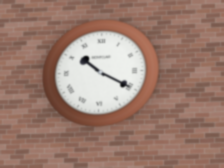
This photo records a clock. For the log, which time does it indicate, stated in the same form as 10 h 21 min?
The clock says 10 h 20 min
